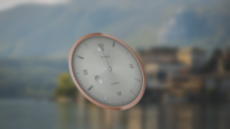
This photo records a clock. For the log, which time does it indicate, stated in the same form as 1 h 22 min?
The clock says 7 h 59 min
